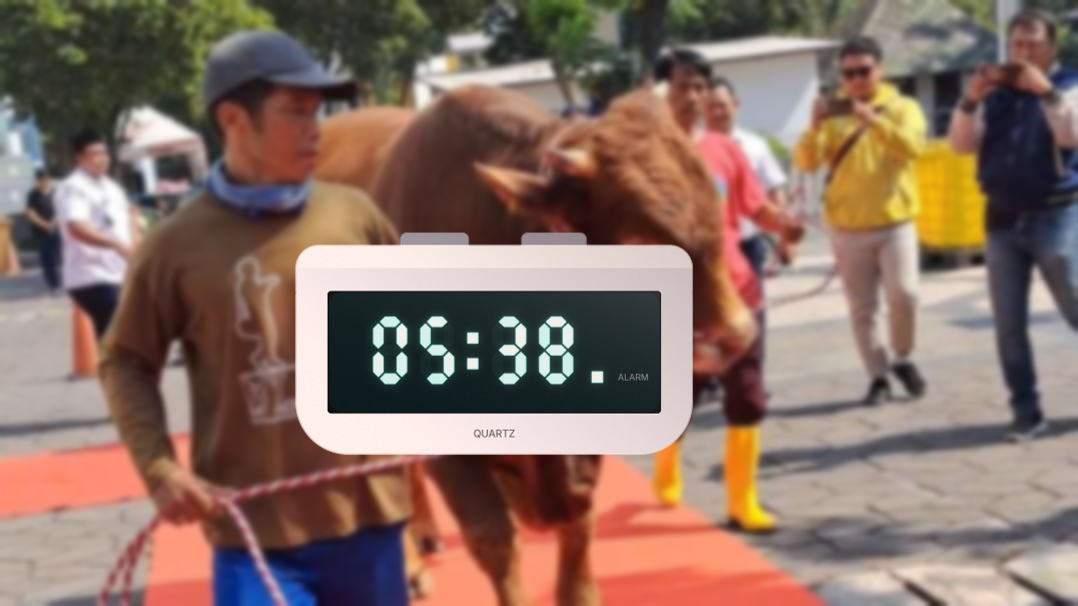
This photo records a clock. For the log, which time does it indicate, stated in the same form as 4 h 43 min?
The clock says 5 h 38 min
